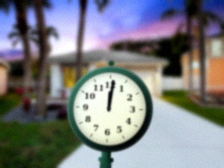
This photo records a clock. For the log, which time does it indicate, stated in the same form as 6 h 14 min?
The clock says 12 h 01 min
